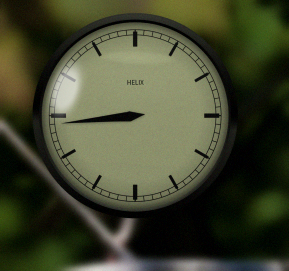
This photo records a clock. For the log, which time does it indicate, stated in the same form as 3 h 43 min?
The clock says 8 h 44 min
